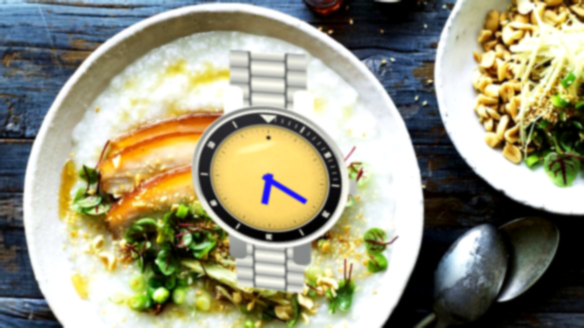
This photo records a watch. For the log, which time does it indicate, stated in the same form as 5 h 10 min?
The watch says 6 h 20 min
